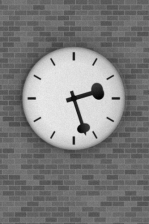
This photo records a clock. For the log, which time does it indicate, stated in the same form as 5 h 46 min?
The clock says 2 h 27 min
